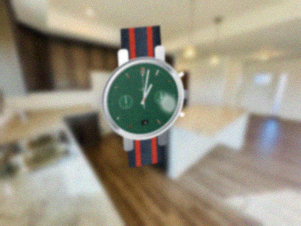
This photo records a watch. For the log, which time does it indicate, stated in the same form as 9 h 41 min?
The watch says 1 h 02 min
